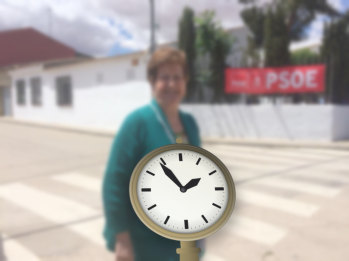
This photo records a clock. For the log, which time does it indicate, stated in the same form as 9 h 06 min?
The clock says 1 h 54 min
